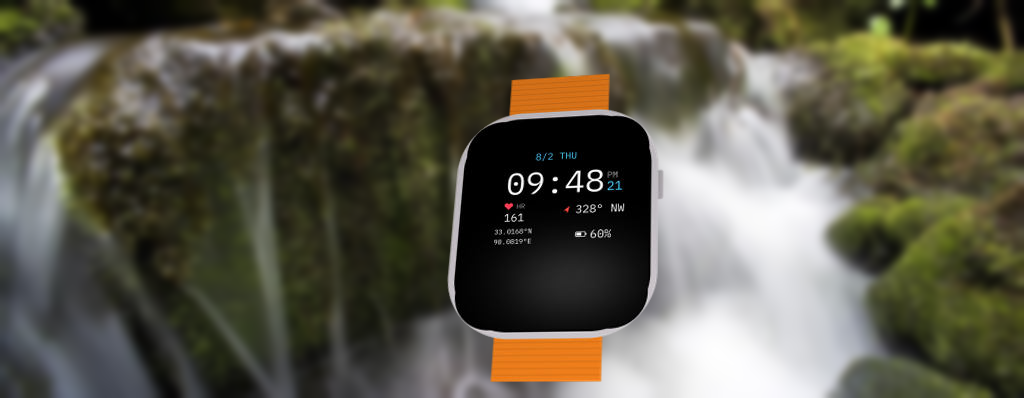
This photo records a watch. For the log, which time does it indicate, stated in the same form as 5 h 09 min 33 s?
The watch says 9 h 48 min 21 s
